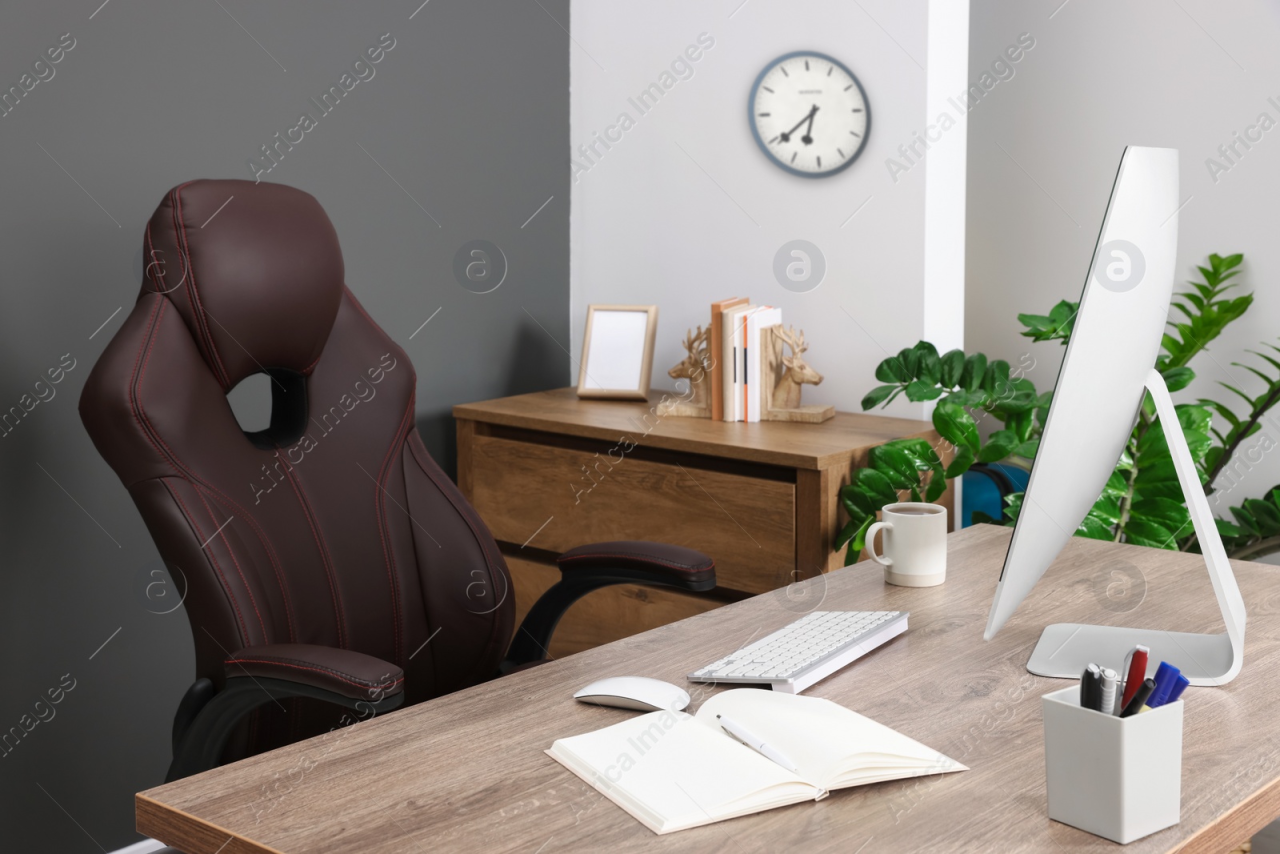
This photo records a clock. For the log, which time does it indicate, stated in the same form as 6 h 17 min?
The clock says 6 h 39 min
